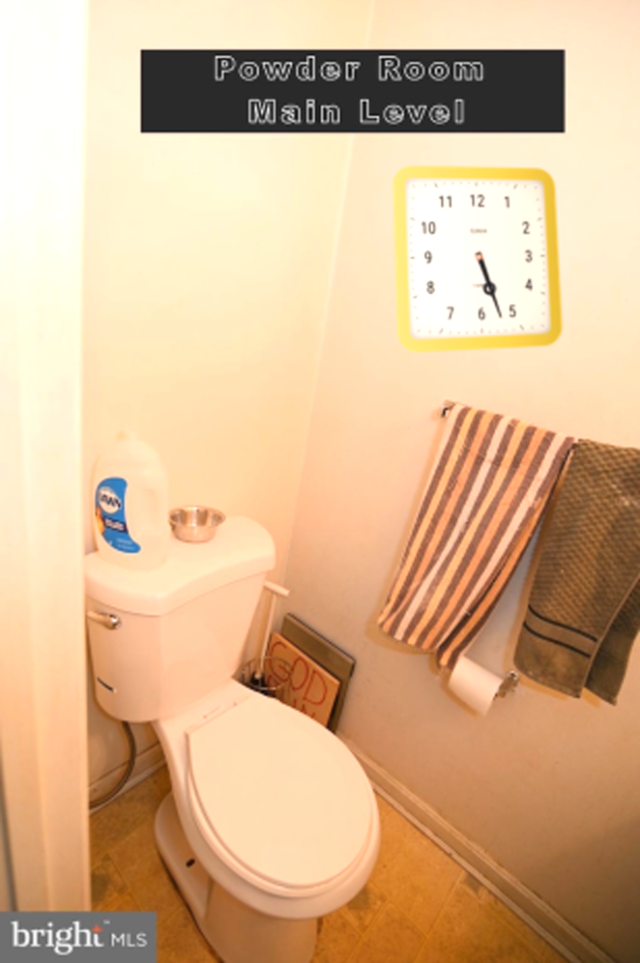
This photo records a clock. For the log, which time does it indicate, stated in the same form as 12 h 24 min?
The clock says 5 h 27 min
